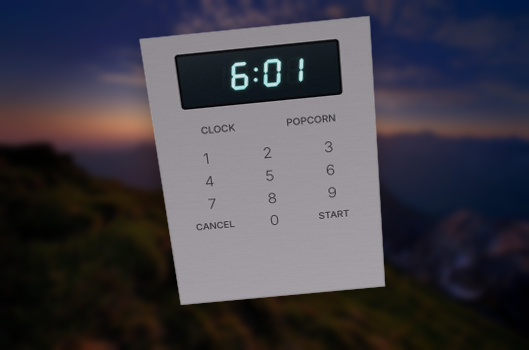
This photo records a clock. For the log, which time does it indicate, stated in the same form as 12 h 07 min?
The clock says 6 h 01 min
